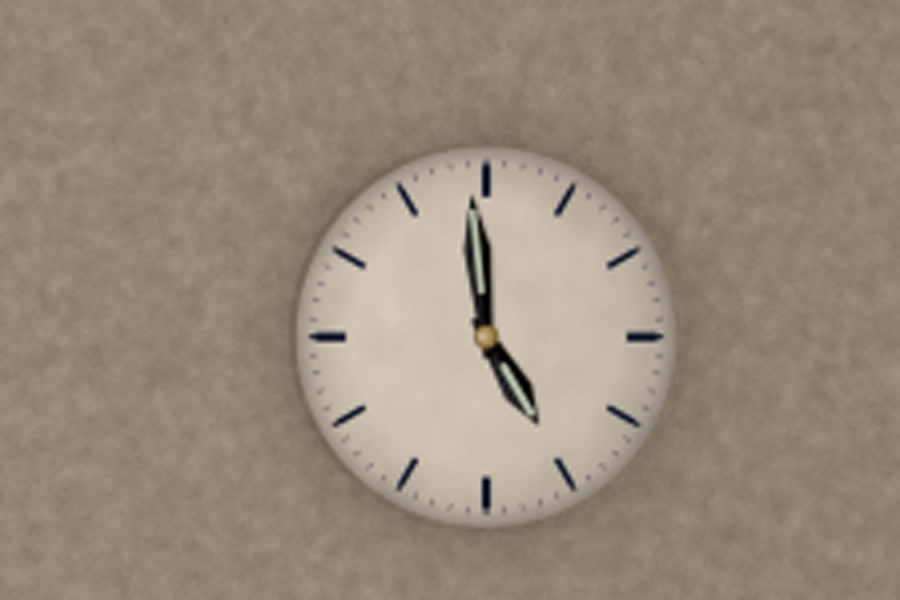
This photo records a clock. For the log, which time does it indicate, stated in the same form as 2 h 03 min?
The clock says 4 h 59 min
